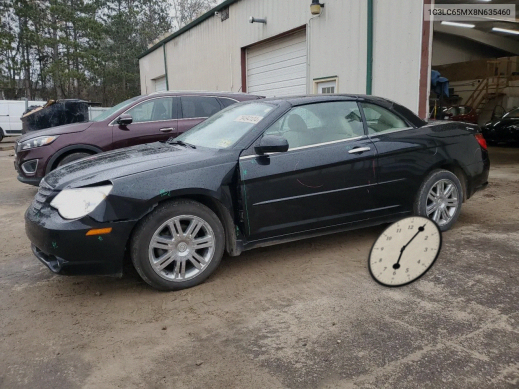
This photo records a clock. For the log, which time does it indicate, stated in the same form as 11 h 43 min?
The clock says 6 h 05 min
